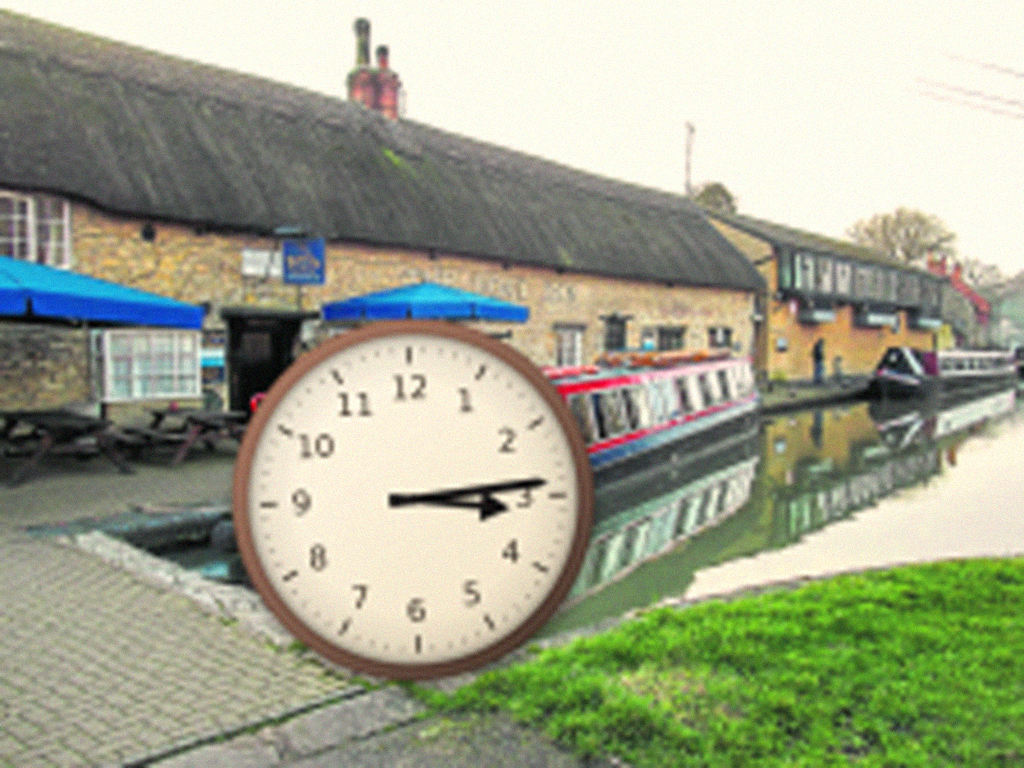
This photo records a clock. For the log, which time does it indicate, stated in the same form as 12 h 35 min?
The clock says 3 h 14 min
